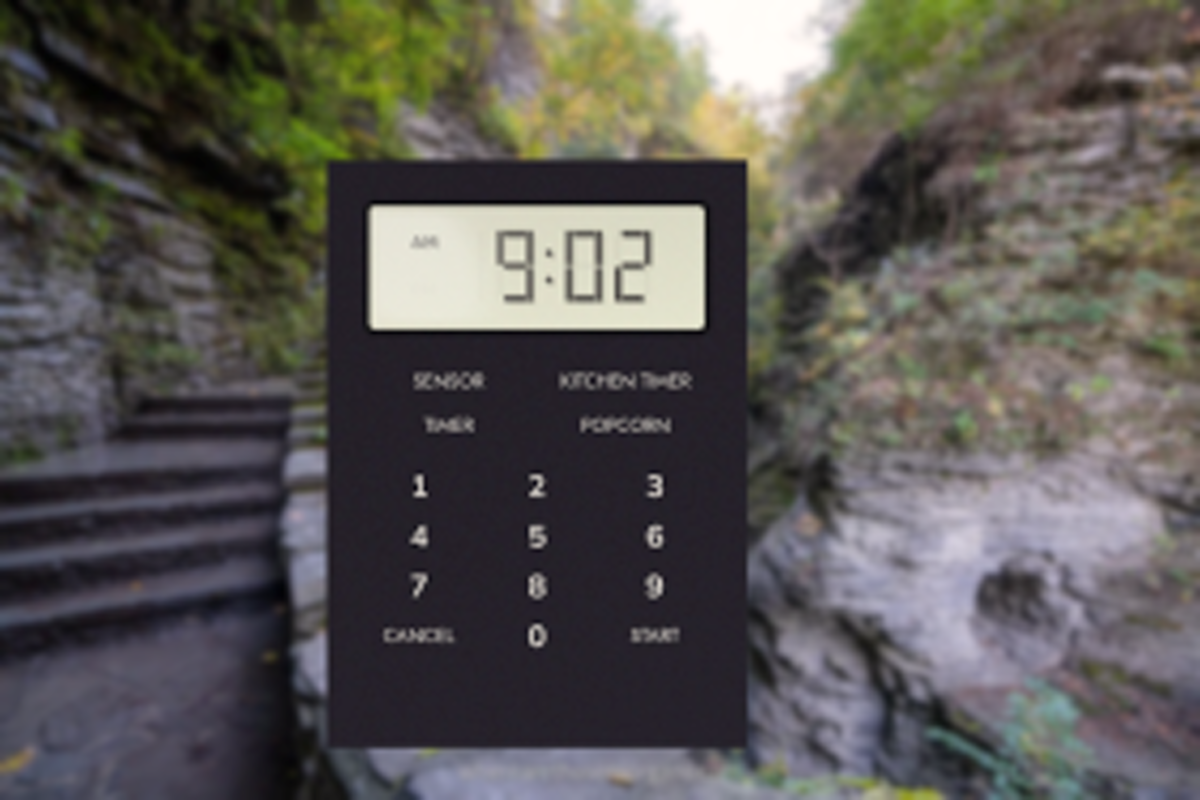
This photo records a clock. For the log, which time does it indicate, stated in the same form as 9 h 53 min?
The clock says 9 h 02 min
